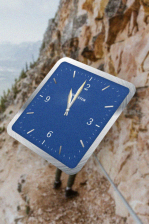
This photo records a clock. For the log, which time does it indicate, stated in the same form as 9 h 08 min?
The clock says 10 h 59 min
